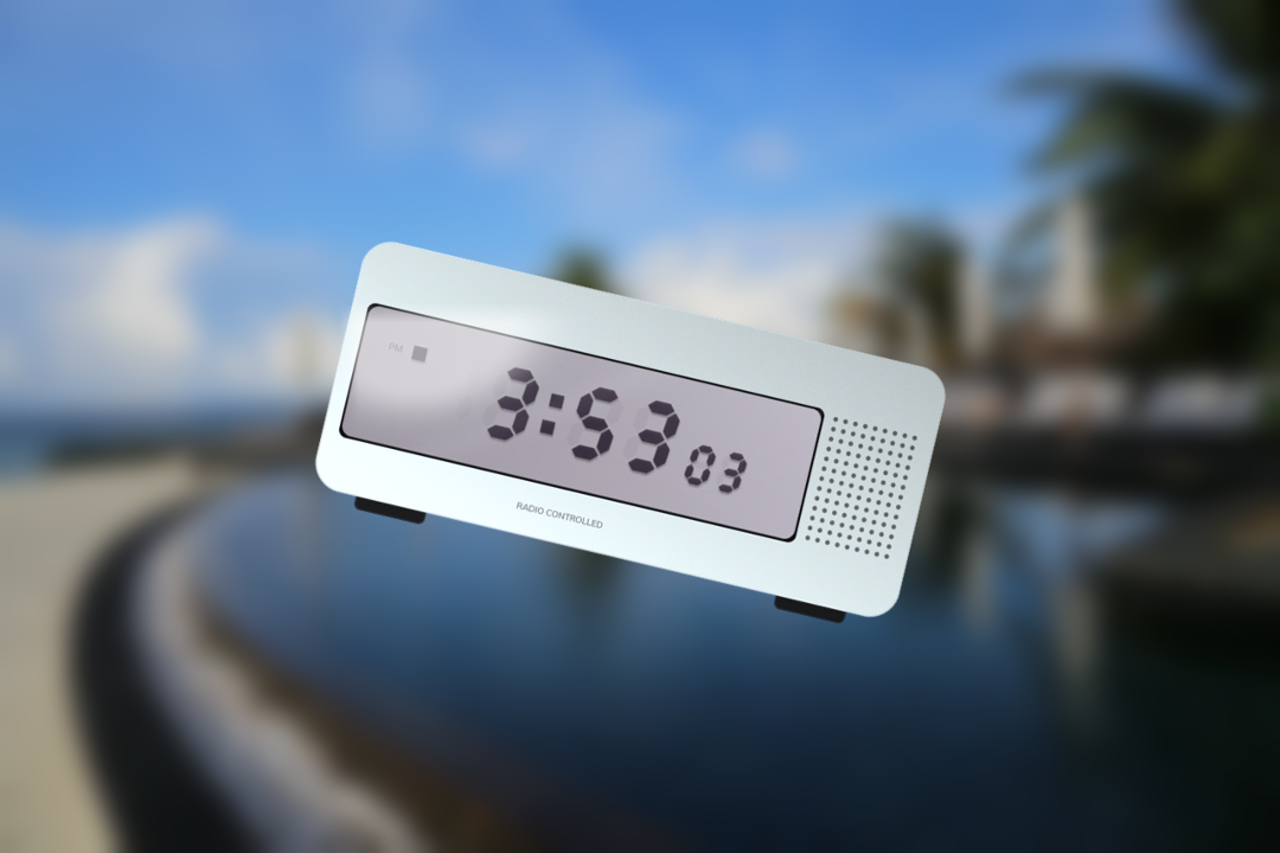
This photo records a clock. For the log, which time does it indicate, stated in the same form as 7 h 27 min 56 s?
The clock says 3 h 53 min 03 s
